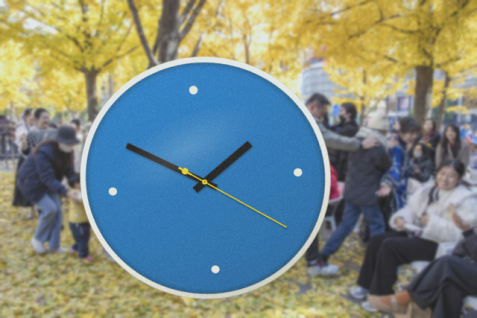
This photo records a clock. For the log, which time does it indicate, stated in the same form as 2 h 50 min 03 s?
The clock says 1 h 50 min 21 s
